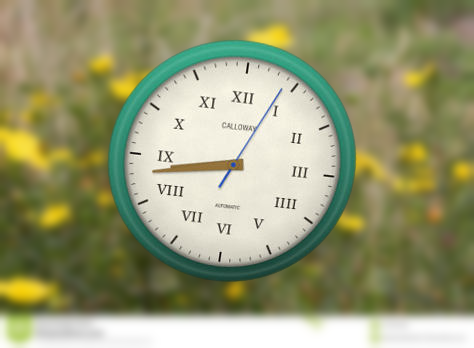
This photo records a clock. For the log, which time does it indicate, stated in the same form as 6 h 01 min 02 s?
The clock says 8 h 43 min 04 s
